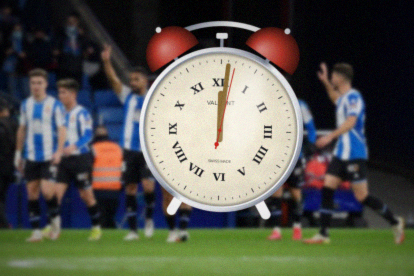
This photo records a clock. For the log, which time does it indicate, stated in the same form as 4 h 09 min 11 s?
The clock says 12 h 01 min 02 s
